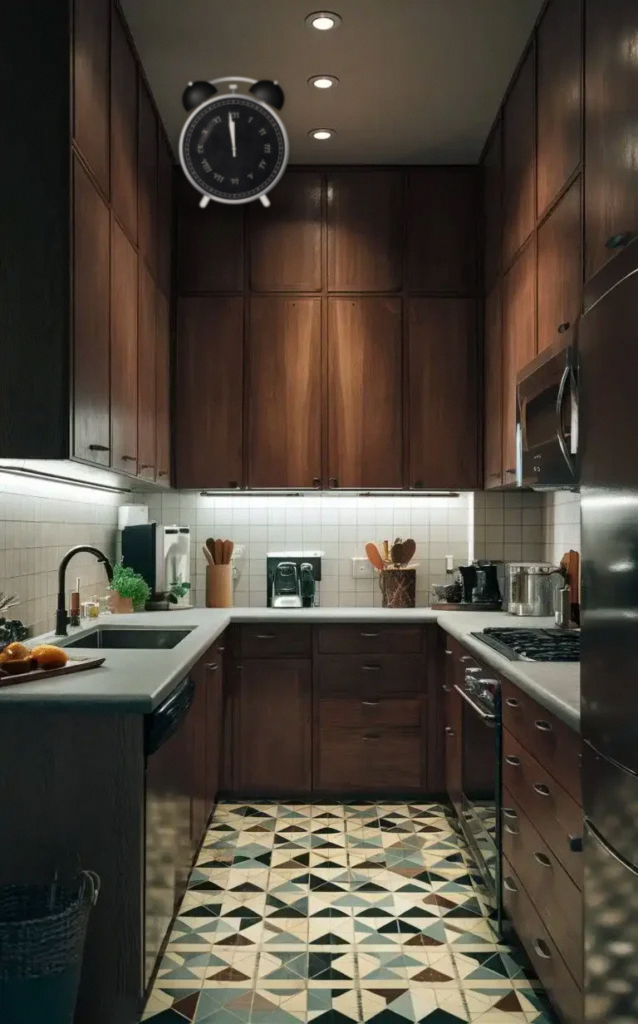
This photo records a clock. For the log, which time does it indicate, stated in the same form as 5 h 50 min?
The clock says 11 h 59 min
